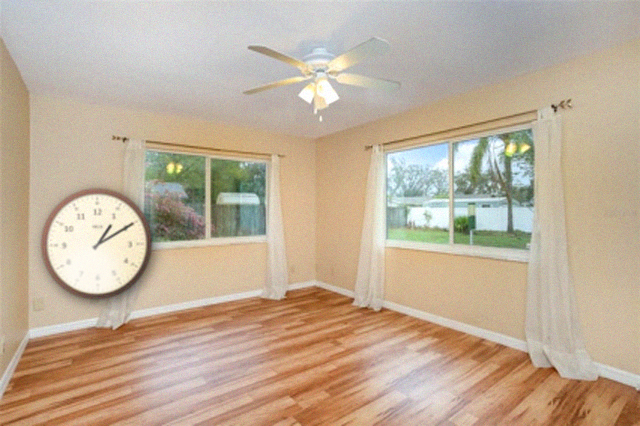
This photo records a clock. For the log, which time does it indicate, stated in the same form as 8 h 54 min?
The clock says 1 h 10 min
